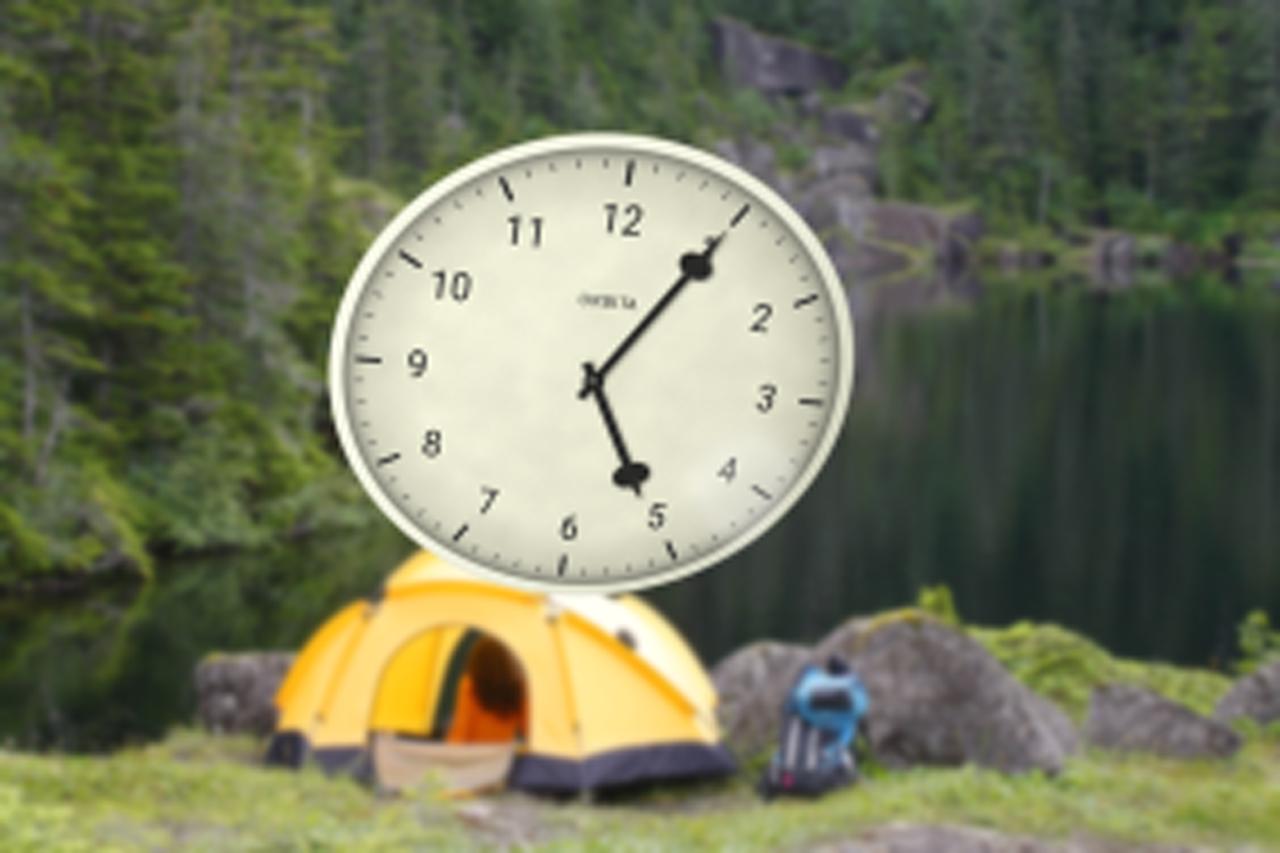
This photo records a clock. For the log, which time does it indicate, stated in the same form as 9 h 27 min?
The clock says 5 h 05 min
